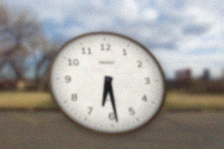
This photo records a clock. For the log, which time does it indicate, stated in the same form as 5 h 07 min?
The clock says 6 h 29 min
